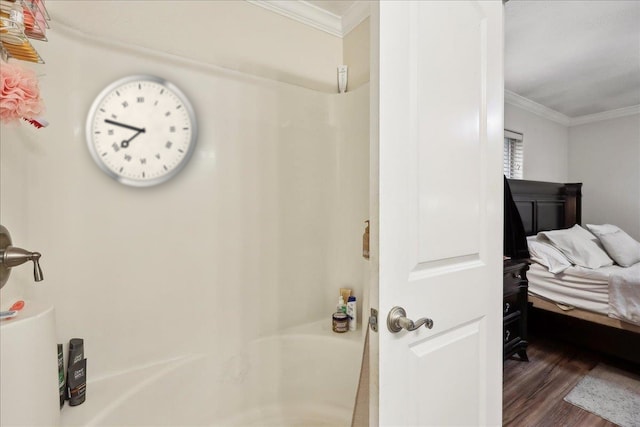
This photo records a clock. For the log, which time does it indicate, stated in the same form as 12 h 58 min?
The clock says 7 h 48 min
